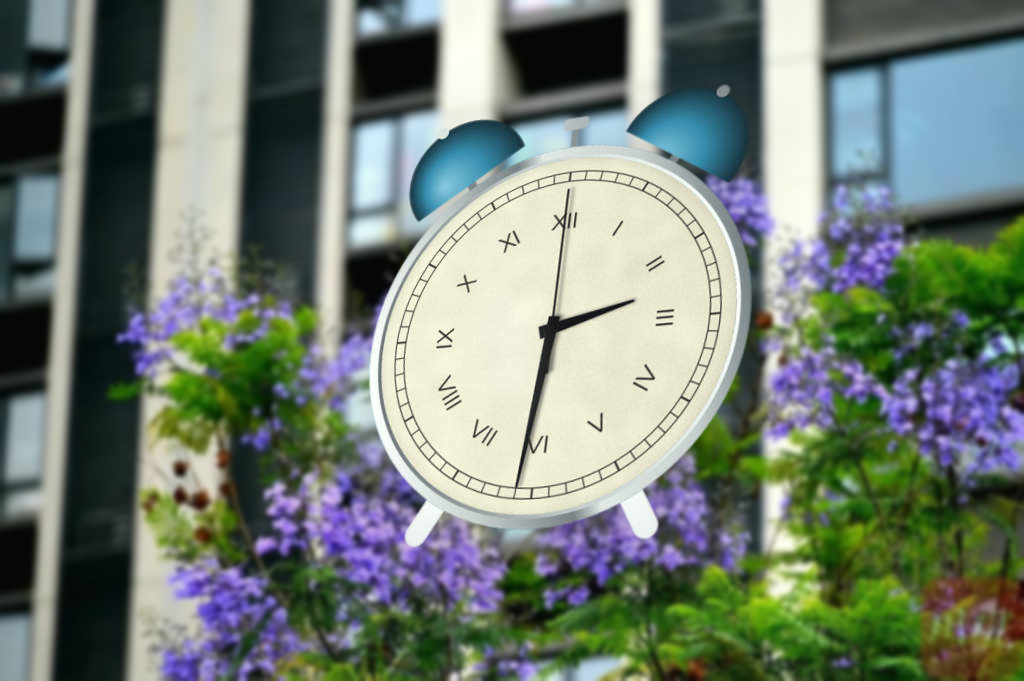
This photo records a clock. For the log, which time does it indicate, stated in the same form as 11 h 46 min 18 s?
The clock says 2 h 31 min 00 s
